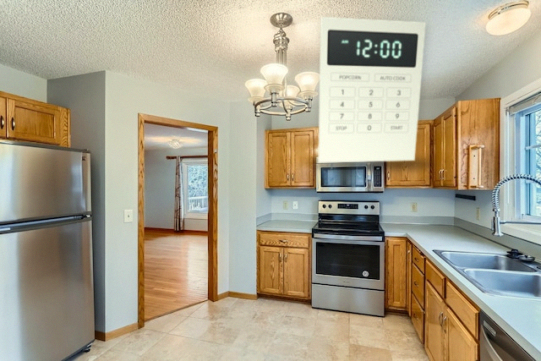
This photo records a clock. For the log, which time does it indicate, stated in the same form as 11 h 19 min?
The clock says 12 h 00 min
